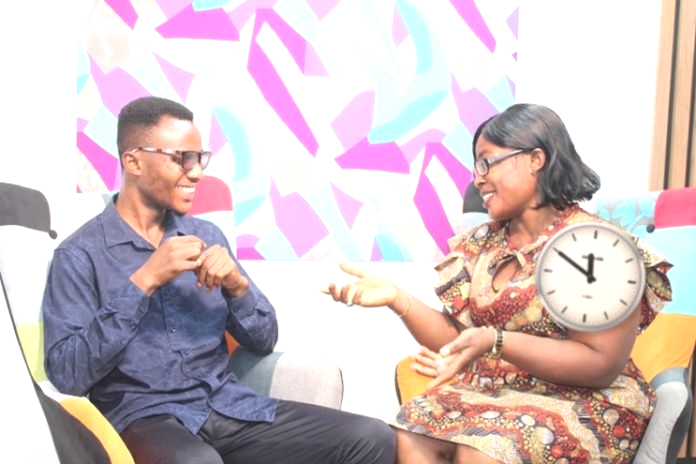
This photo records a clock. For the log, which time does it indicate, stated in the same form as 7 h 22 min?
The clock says 11 h 50 min
